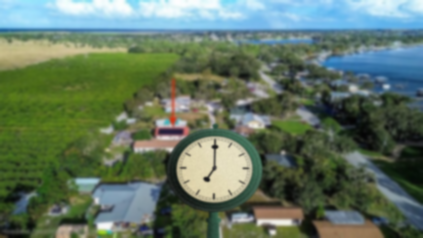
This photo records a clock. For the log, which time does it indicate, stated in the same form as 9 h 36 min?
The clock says 7 h 00 min
